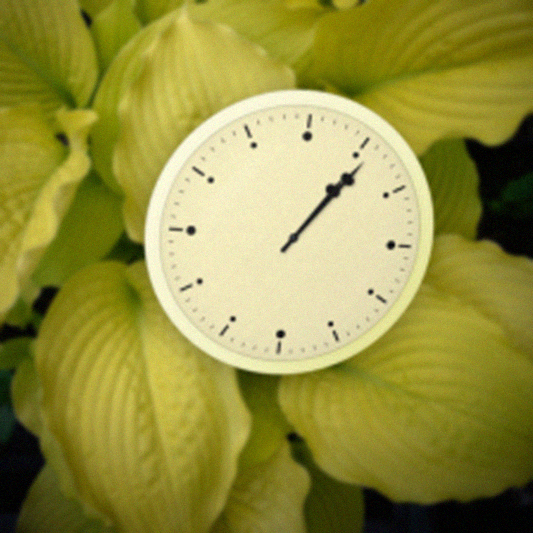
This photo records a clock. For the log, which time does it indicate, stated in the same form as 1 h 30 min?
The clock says 1 h 06 min
